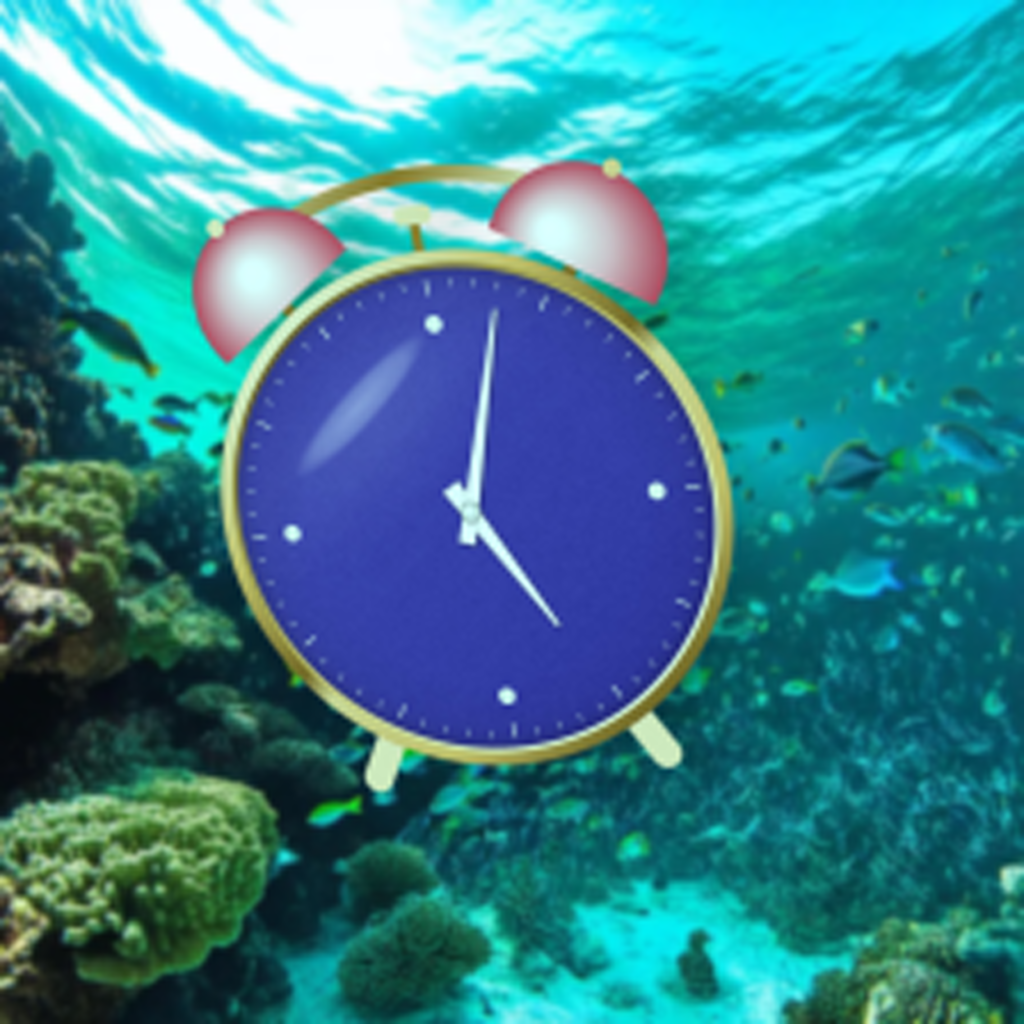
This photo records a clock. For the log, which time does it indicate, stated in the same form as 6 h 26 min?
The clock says 5 h 03 min
